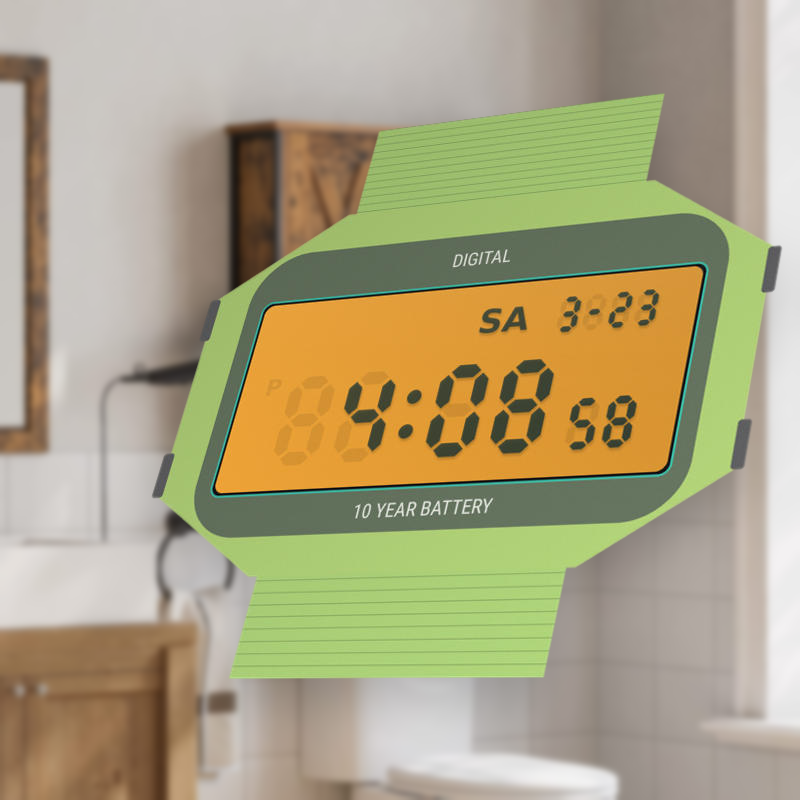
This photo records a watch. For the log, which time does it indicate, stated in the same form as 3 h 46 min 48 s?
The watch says 4 h 08 min 58 s
